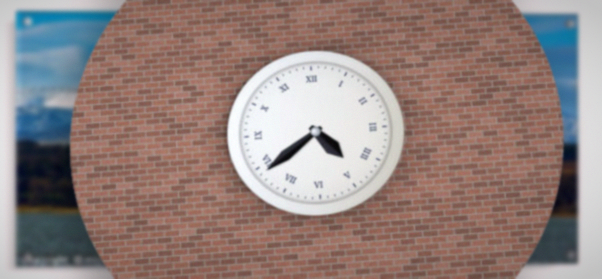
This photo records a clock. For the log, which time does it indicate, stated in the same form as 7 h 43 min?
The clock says 4 h 39 min
